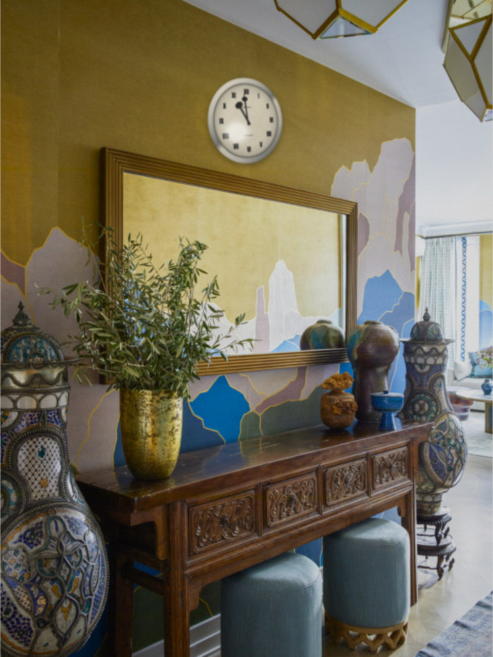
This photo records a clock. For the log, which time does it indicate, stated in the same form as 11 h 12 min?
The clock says 10 h 59 min
